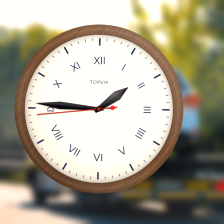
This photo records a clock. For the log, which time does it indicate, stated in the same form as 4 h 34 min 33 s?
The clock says 1 h 45 min 44 s
